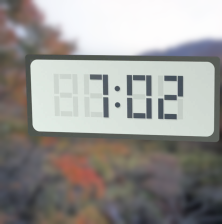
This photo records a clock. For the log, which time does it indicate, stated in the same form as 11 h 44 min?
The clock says 7 h 02 min
